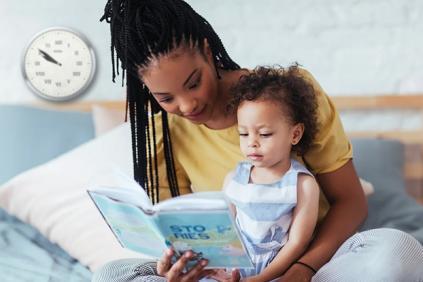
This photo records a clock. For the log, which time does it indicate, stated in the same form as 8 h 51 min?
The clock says 9 h 51 min
